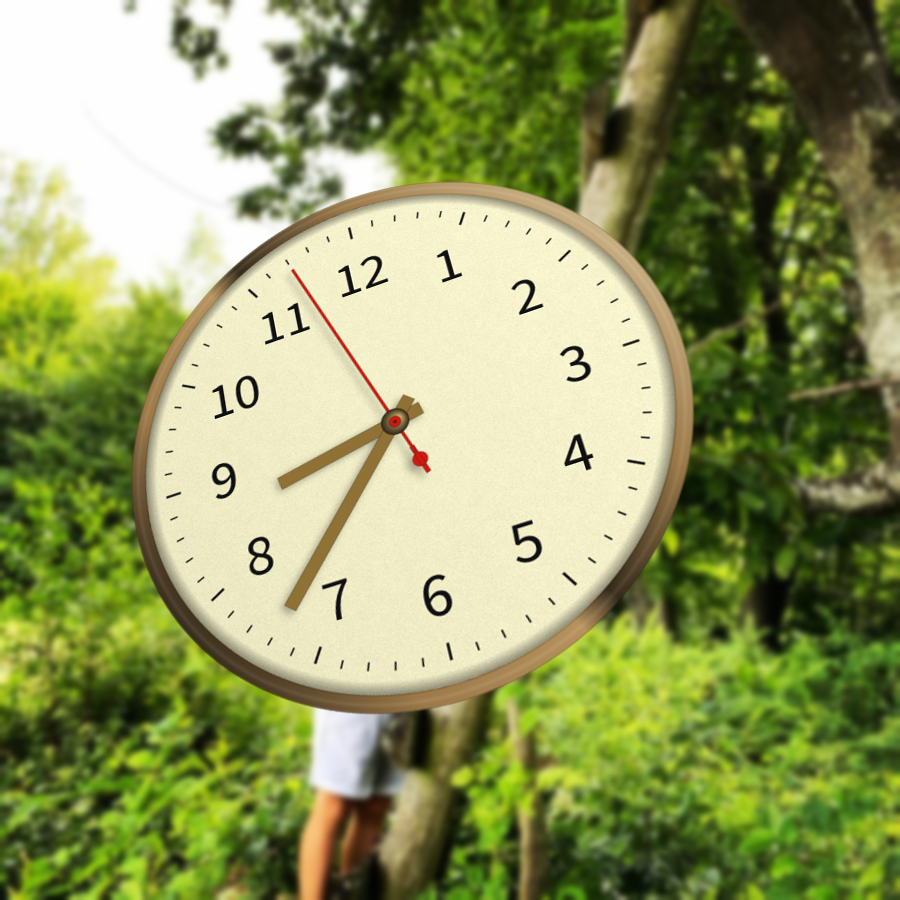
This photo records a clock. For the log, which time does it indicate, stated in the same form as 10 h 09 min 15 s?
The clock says 8 h 36 min 57 s
